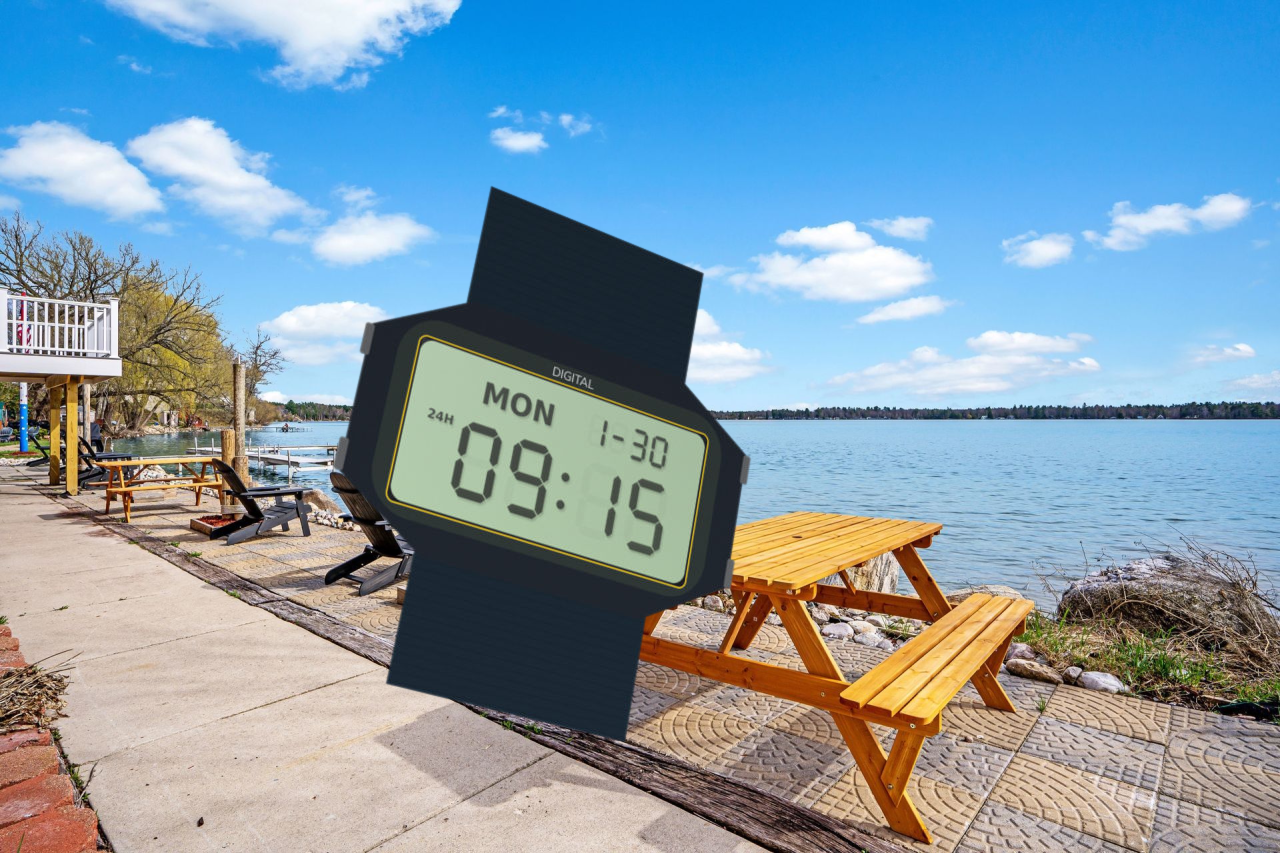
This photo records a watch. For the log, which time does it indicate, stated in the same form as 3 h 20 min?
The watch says 9 h 15 min
